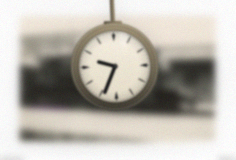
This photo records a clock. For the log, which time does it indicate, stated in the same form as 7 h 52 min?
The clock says 9 h 34 min
